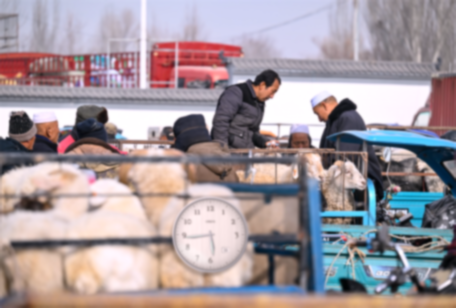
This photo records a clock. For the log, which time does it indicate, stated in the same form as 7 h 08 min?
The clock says 5 h 44 min
